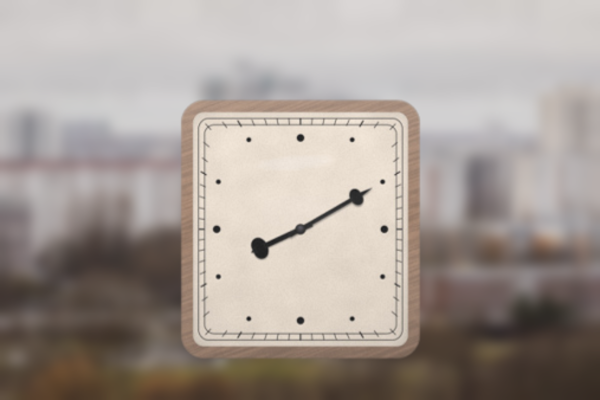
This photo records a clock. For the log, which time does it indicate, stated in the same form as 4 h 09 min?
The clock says 8 h 10 min
